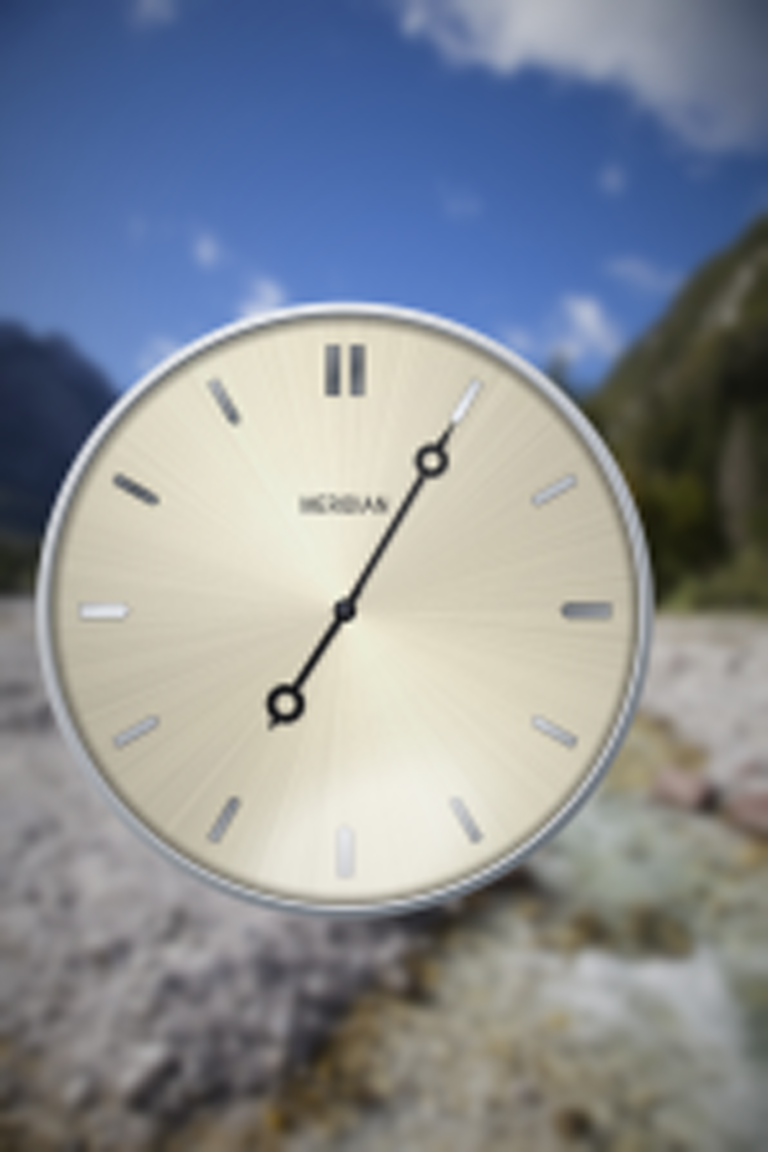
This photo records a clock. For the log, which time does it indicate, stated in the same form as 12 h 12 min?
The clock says 7 h 05 min
